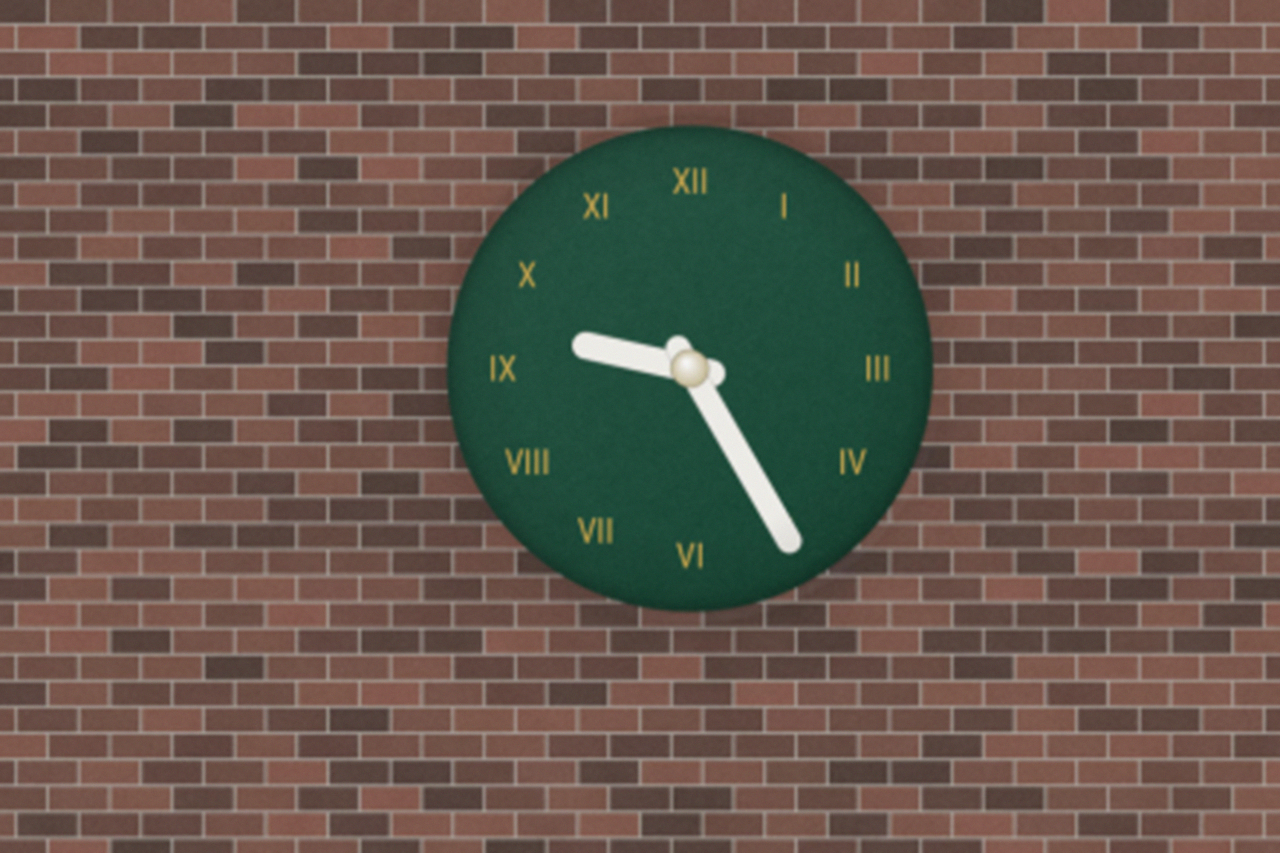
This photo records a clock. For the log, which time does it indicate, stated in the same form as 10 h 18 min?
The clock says 9 h 25 min
